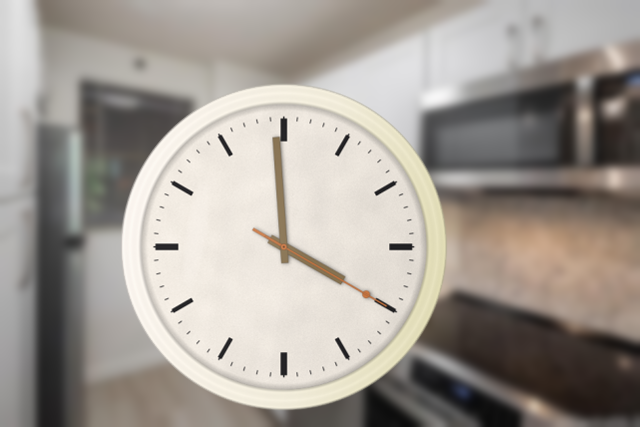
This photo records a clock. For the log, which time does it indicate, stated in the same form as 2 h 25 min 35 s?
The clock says 3 h 59 min 20 s
